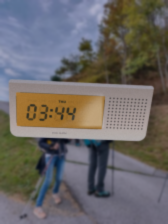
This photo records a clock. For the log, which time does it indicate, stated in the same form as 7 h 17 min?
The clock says 3 h 44 min
